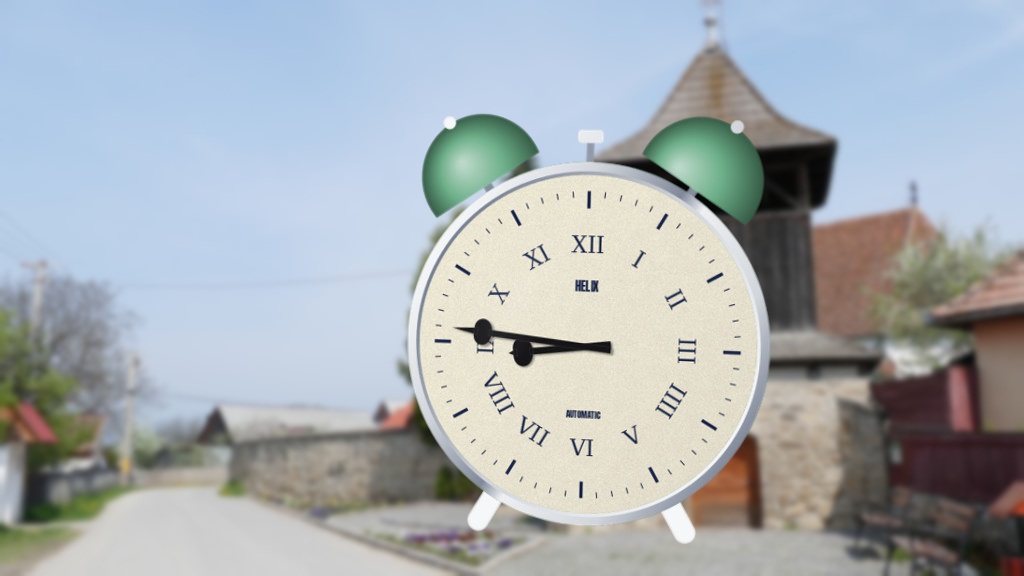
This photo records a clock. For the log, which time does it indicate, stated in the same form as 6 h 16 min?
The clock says 8 h 46 min
